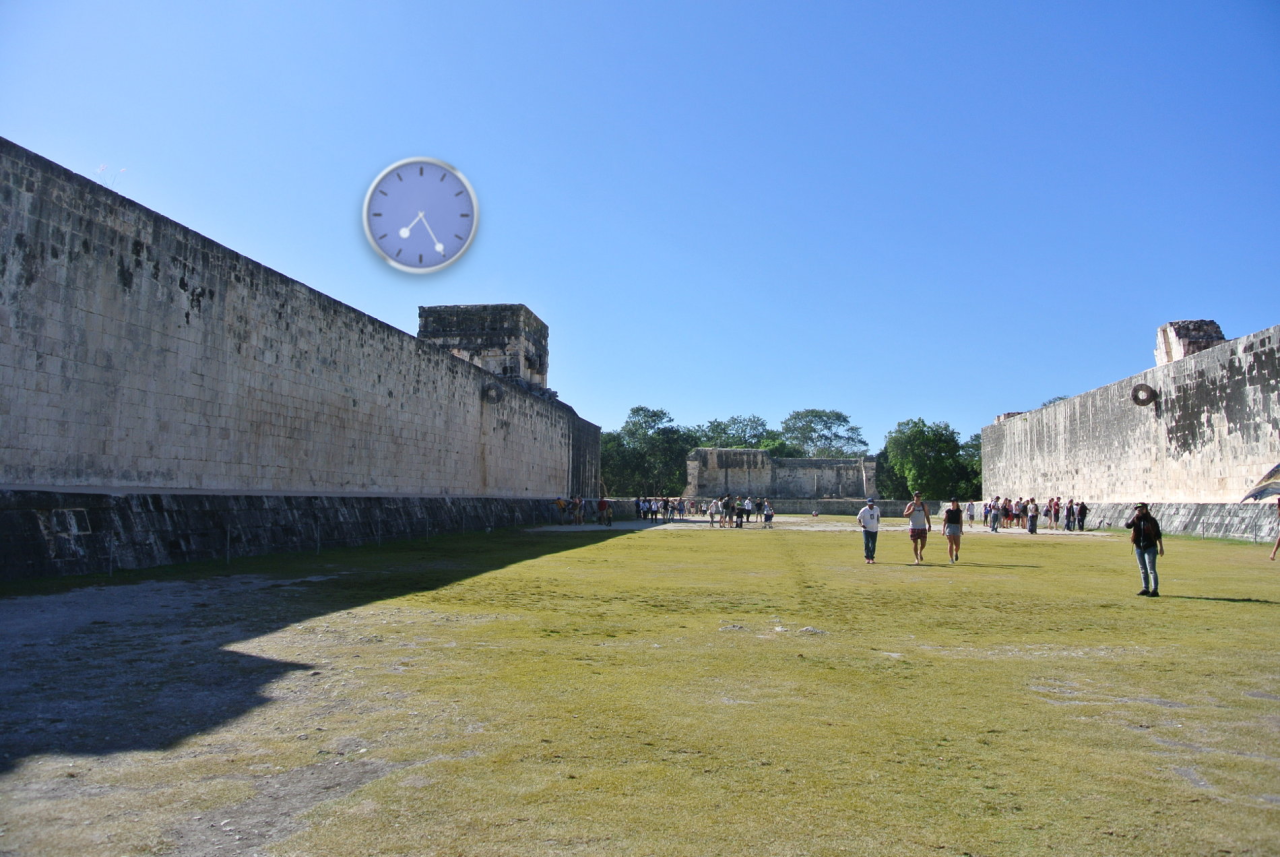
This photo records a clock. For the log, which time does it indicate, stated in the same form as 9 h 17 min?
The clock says 7 h 25 min
